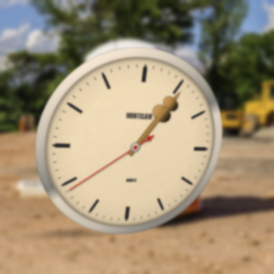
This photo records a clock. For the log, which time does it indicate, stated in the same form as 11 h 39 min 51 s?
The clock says 1 h 05 min 39 s
